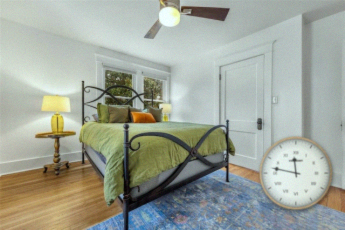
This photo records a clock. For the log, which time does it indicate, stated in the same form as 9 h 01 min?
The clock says 11 h 47 min
